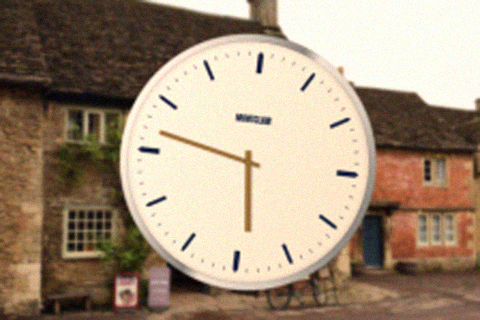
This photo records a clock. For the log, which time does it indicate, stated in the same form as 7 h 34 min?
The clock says 5 h 47 min
